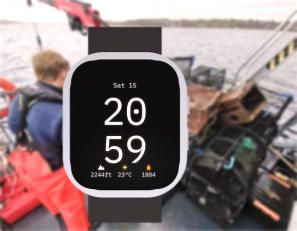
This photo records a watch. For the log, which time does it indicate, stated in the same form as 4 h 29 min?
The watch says 20 h 59 min
